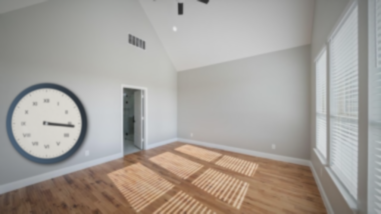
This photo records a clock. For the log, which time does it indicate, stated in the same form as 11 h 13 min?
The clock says 3 h 16 min
